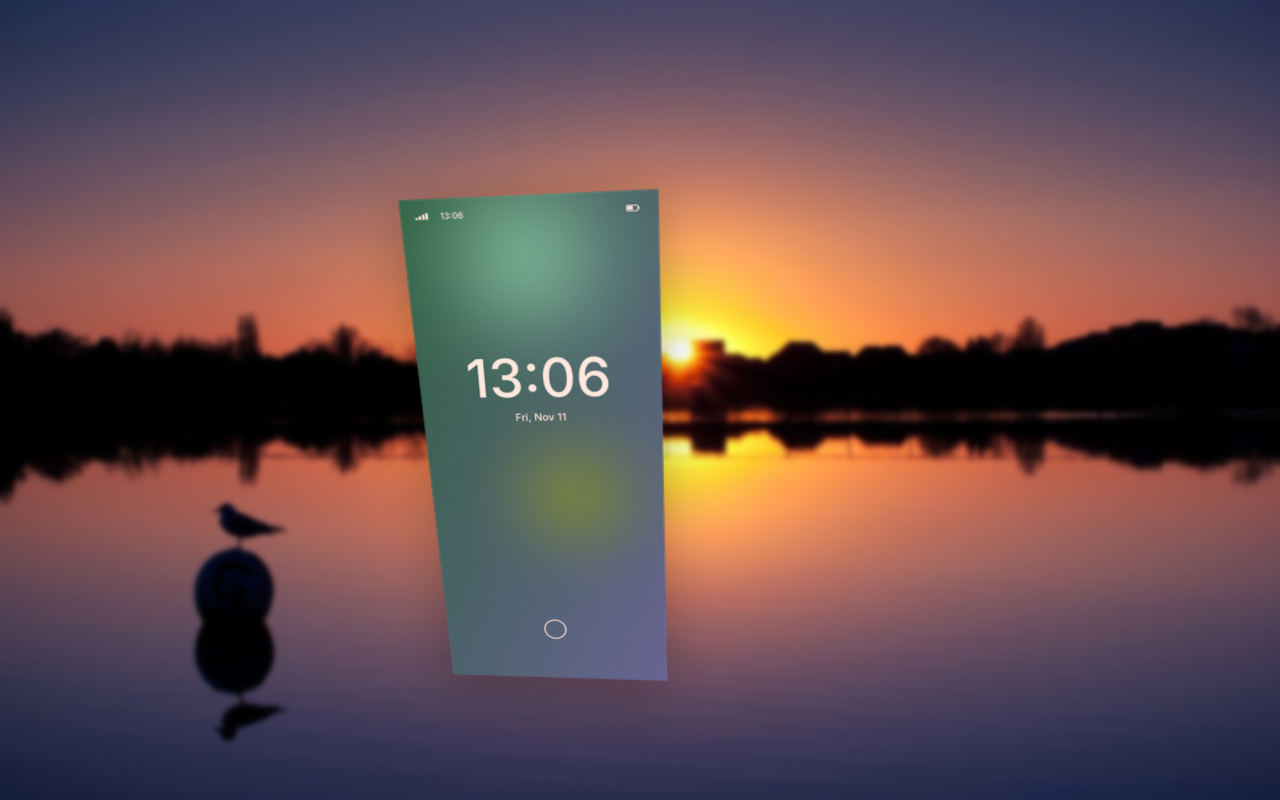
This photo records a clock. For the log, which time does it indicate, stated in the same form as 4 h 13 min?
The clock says 13 h 06 min
